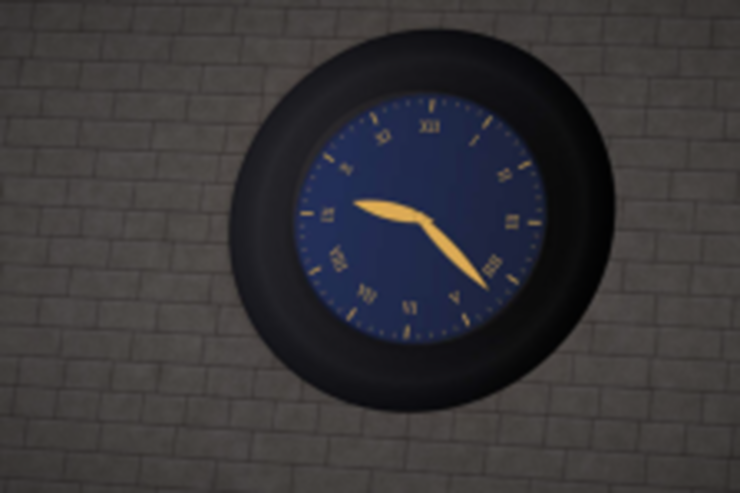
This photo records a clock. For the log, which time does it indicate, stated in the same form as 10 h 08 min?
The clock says 9 h 22 min
